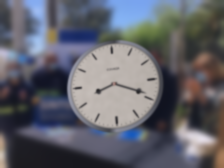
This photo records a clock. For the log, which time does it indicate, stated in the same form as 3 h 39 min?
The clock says 8 h 19 min
